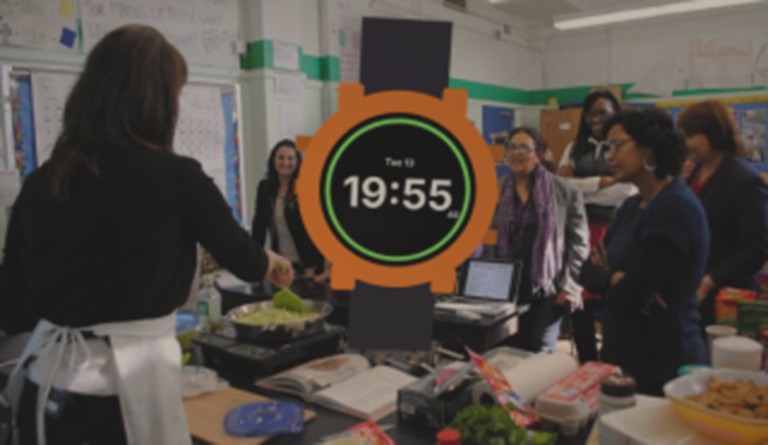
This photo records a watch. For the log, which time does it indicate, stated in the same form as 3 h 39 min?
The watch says 19 h 55 min
